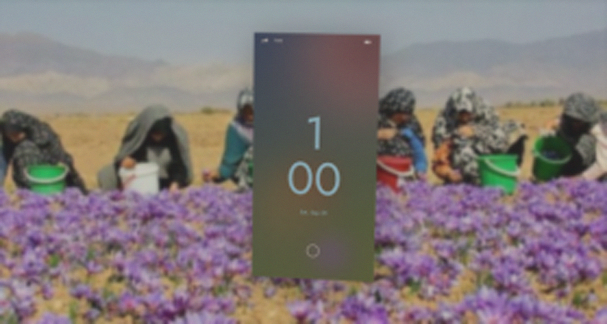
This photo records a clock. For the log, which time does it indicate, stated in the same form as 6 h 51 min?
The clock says 1 h 00 min
